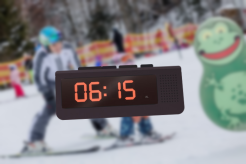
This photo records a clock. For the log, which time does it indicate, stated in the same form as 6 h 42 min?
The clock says 6 h 15 min
